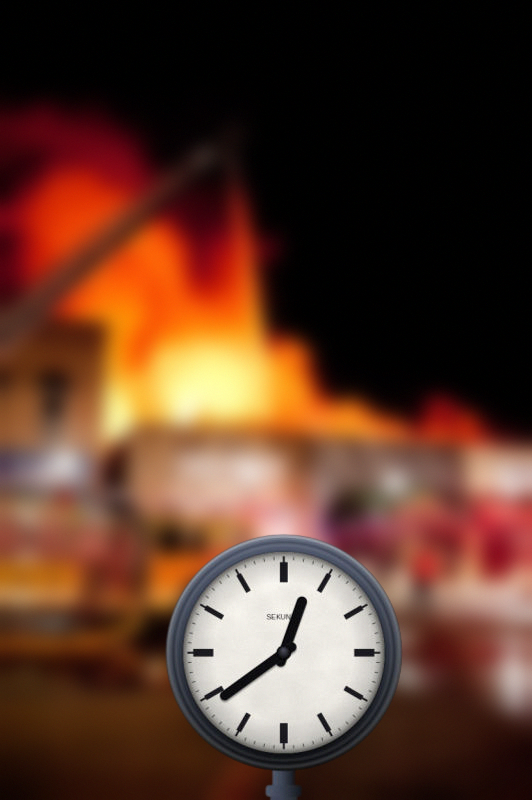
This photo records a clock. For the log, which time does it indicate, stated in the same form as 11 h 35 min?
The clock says 12 h 39 min
